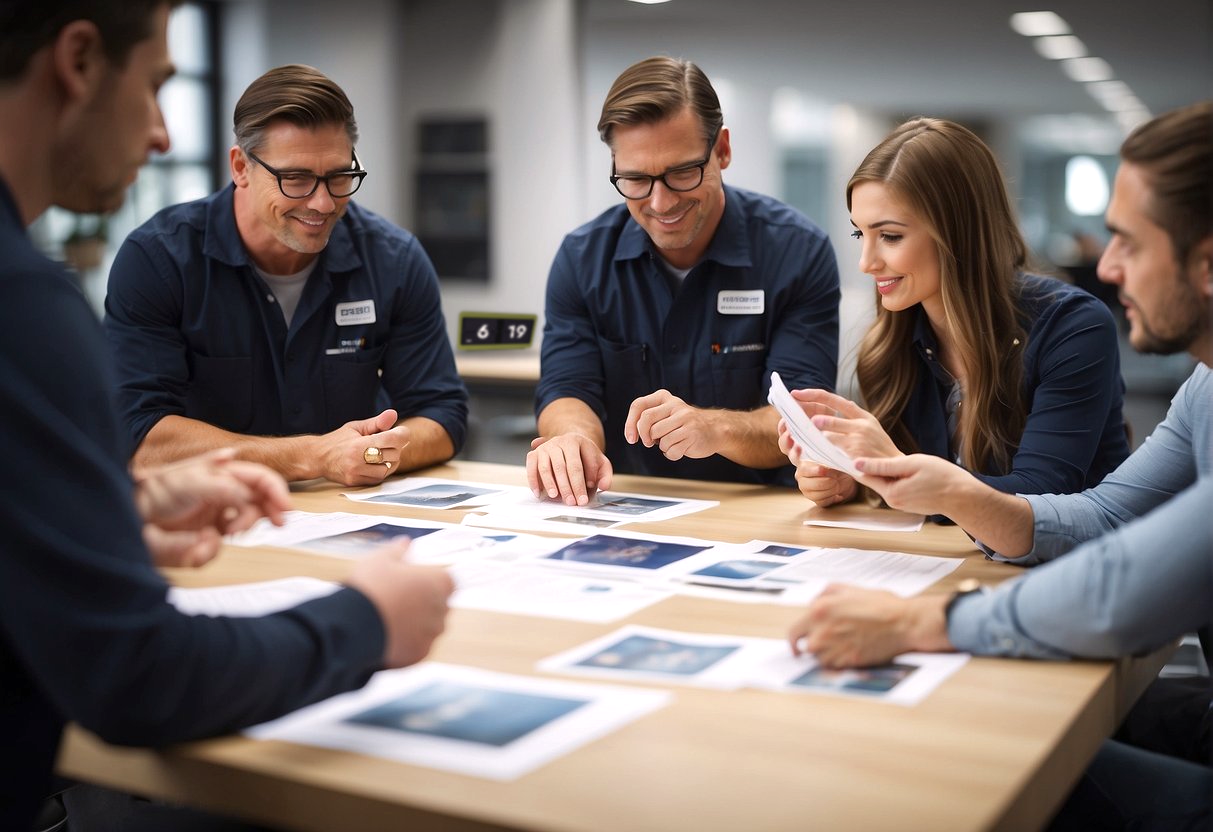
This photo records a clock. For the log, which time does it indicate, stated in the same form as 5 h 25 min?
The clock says 6 h 19 min
